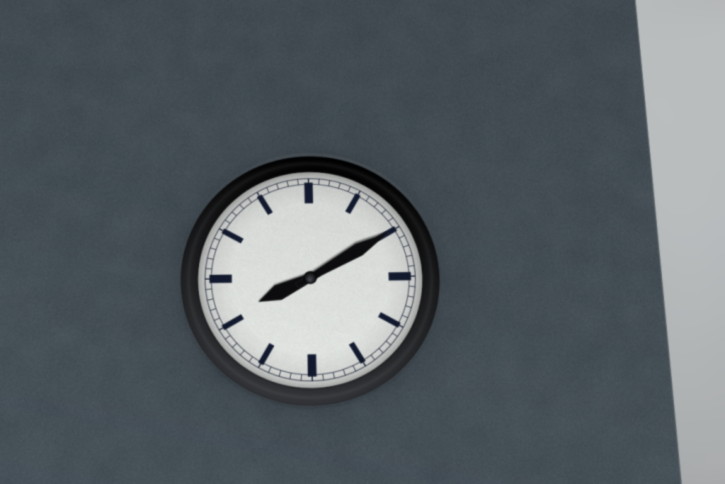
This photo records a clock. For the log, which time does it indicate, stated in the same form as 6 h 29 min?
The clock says 8 h 10 min
